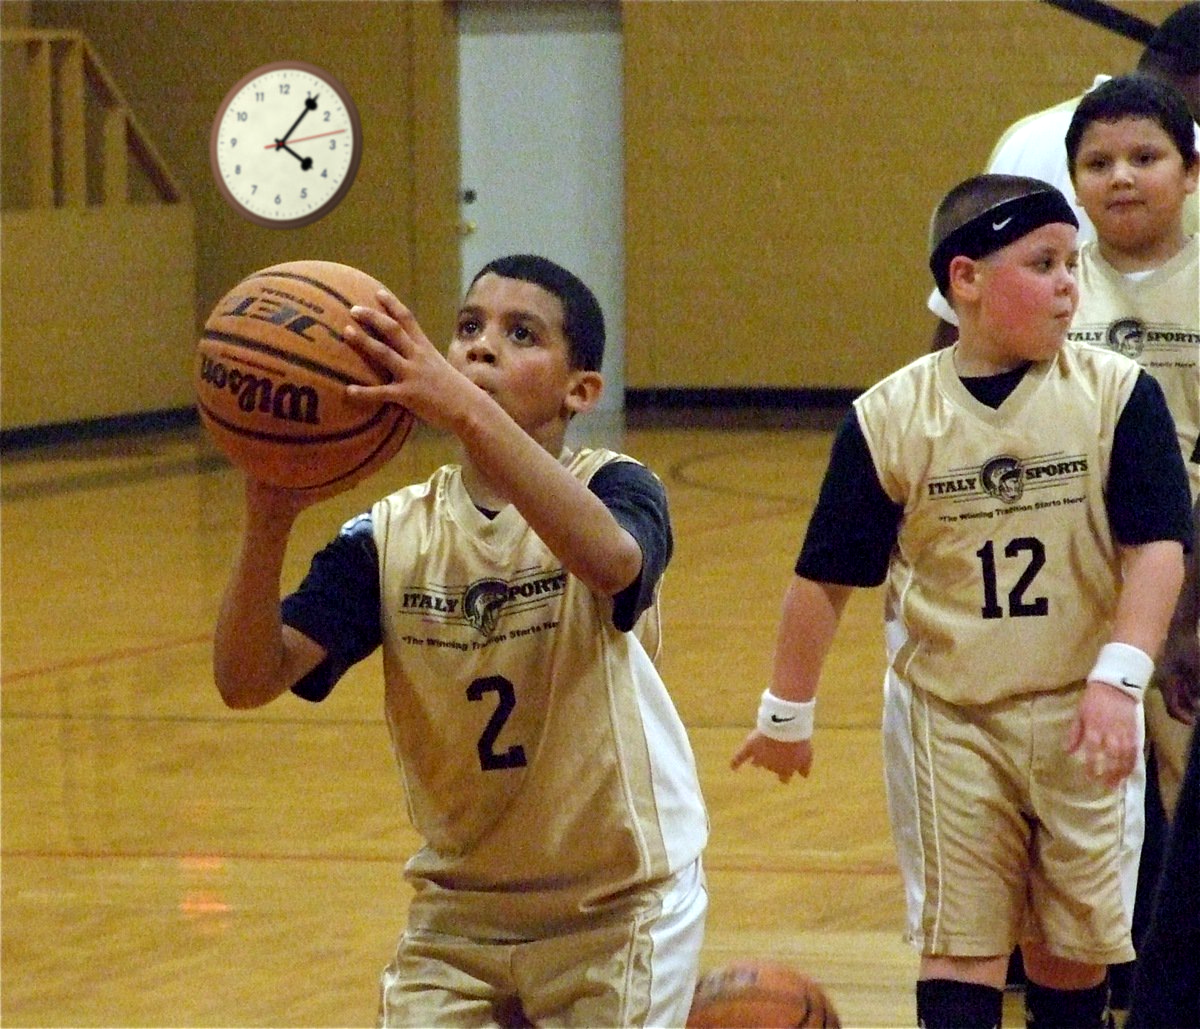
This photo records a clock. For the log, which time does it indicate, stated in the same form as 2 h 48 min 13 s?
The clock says 4 h 06 min 13 s
